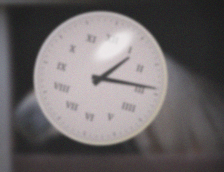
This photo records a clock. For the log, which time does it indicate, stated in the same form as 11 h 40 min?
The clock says 1 h 14 min
